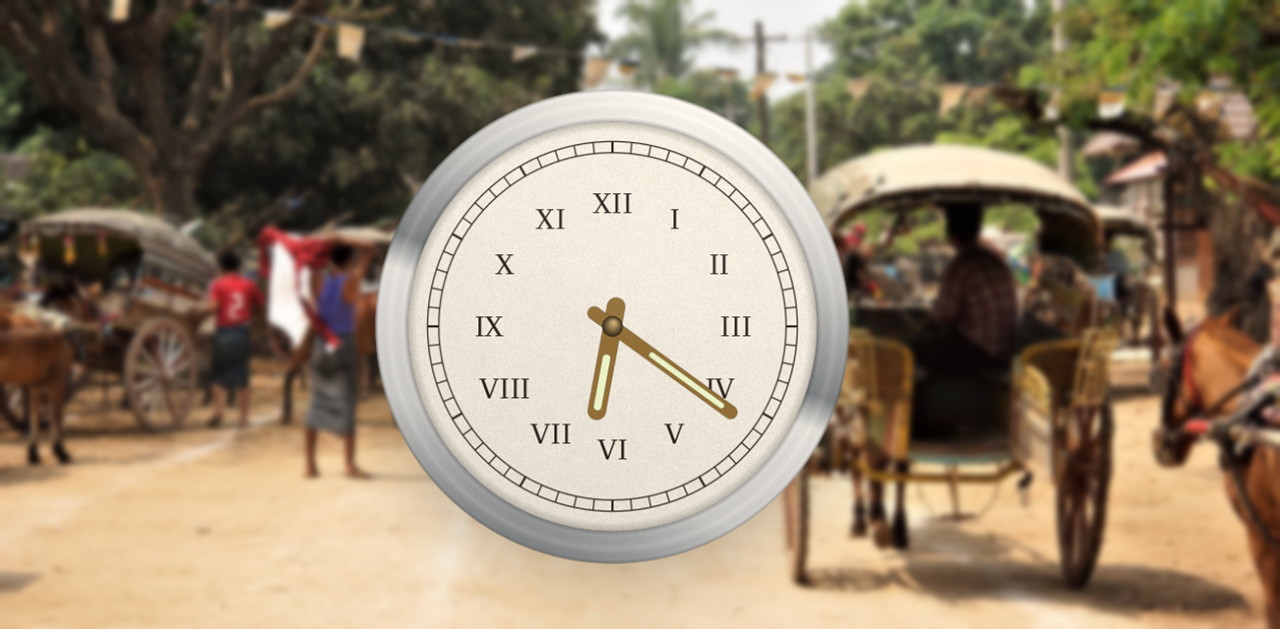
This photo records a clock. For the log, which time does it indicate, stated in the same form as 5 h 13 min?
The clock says 6 h 21 min
